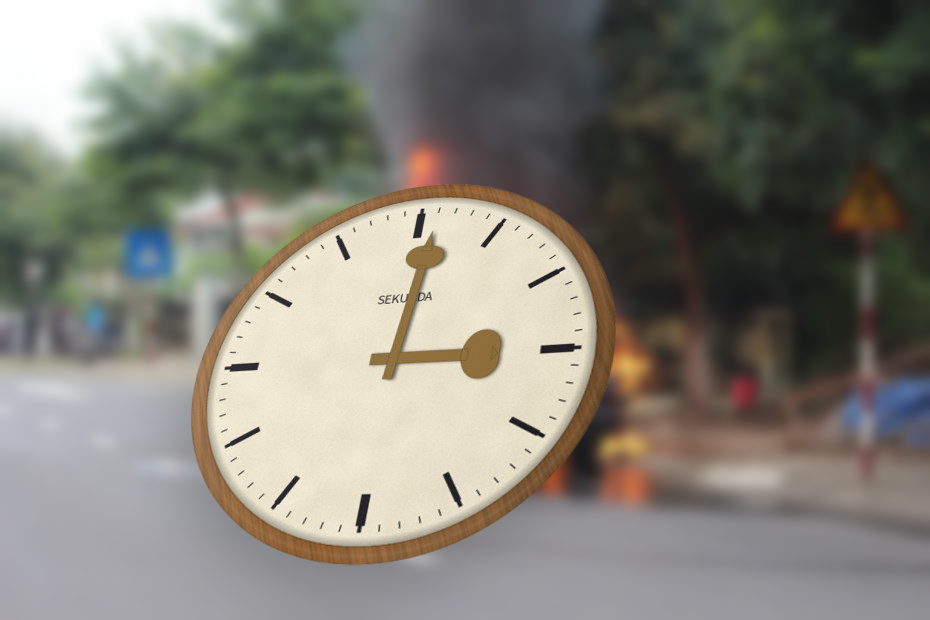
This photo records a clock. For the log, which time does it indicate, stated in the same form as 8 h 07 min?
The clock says 3 h 01 min
